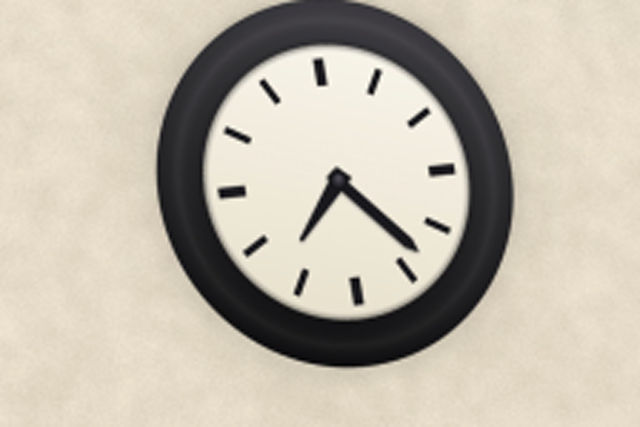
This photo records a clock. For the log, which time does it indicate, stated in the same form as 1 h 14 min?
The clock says 7 h 23 min
